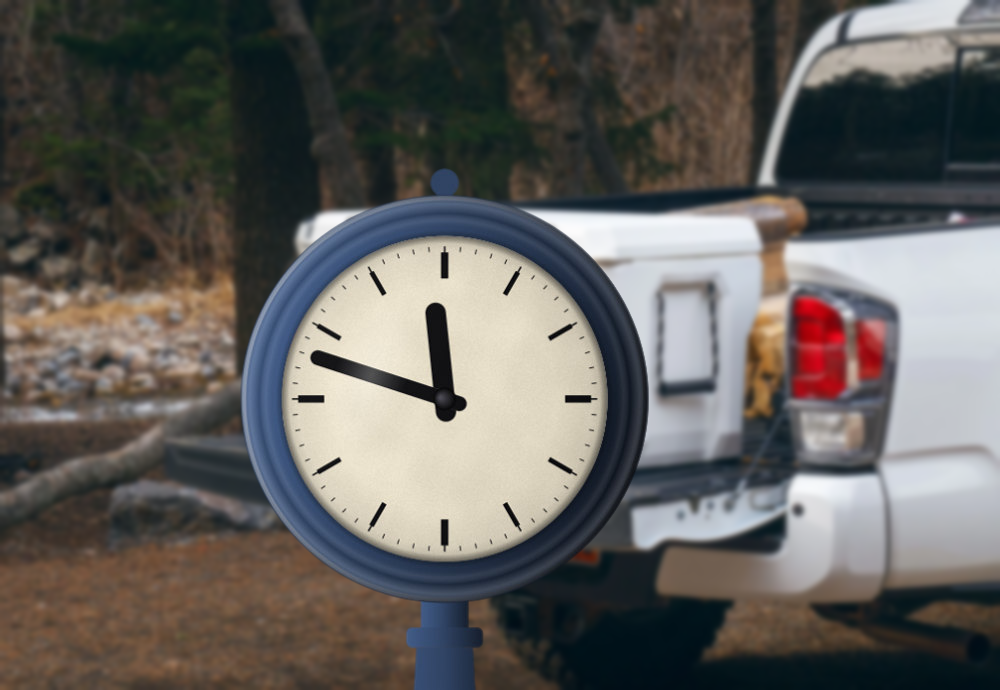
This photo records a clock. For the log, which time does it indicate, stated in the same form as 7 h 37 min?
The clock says 11 h 48 min
